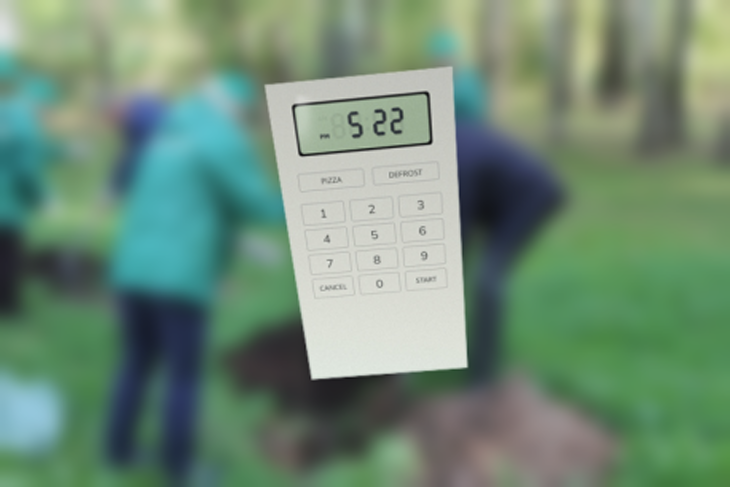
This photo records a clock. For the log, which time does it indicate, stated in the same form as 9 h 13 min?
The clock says 5 h 22 min
